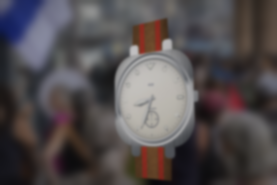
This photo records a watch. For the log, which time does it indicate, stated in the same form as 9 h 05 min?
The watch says 8 h 34 min
